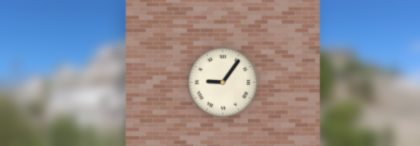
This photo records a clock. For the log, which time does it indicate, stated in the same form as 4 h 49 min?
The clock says 9 h 06 min
